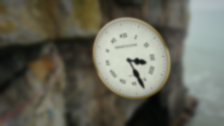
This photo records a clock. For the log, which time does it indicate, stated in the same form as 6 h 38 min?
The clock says 3 h 27 min
